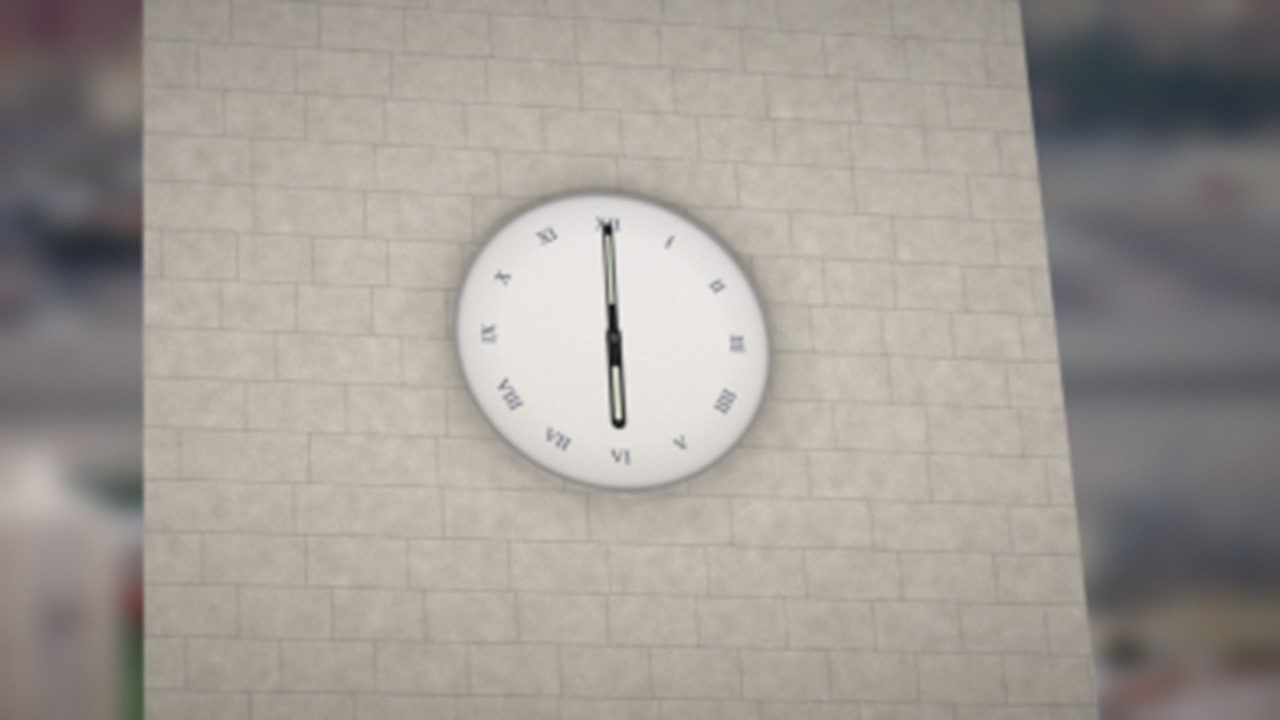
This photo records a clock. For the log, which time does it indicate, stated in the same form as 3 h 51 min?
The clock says 6 h 00 min
